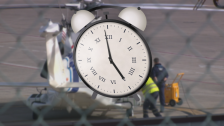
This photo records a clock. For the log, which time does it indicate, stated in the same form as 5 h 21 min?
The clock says 4 h 59 min
